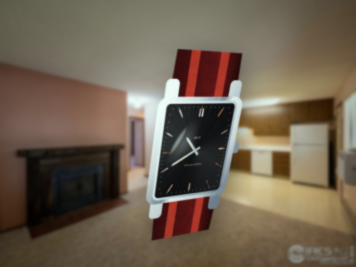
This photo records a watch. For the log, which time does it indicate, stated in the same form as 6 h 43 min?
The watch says 10 h 40 min
